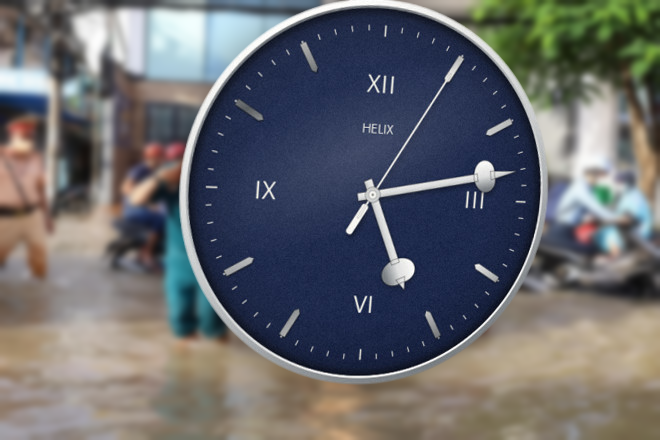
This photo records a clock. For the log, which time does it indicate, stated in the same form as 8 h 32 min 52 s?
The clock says 5 h 13 min 05 s
